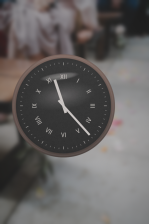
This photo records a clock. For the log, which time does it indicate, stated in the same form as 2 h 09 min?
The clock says 11 h 23 min
